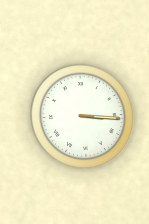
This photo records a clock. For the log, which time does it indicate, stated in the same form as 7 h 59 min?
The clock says 3 h 16 min
